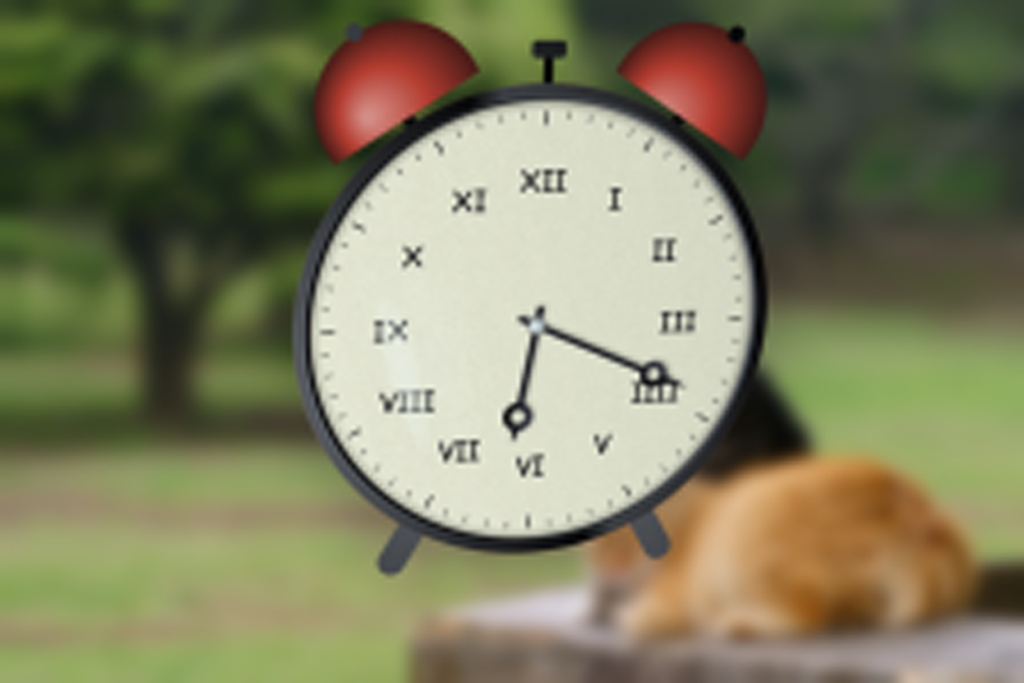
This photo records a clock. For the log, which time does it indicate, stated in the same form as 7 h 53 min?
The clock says 6 h 19 min
